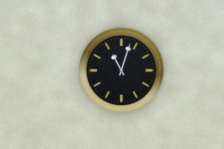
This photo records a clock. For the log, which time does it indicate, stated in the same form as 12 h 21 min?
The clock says 11 h 03 min
